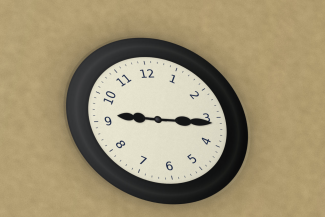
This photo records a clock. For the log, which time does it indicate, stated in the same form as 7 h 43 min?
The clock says 9 h 16 min
